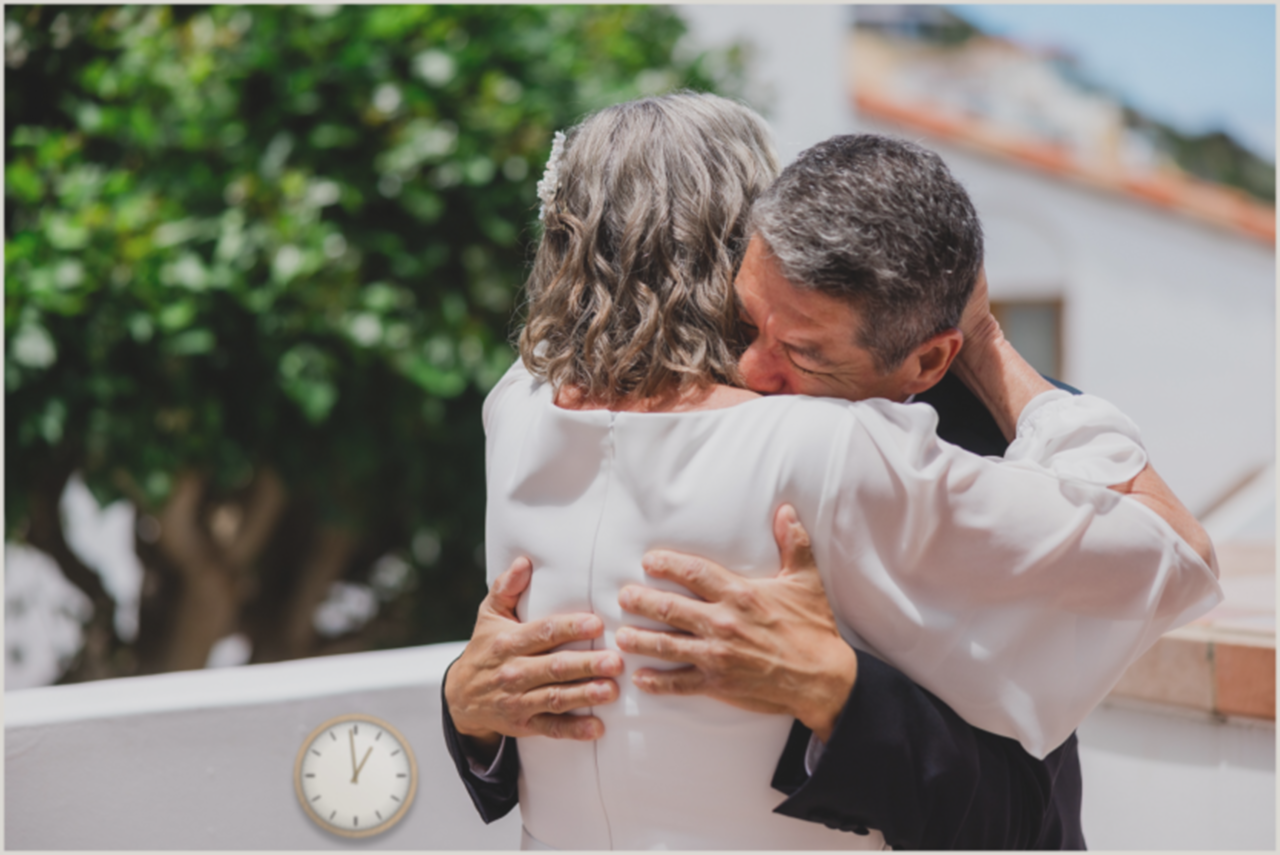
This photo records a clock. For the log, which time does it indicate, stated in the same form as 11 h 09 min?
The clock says 12 h 59 min
